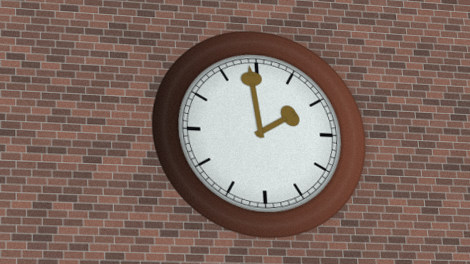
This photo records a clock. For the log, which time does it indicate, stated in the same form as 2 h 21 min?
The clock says 1 h 59 min
